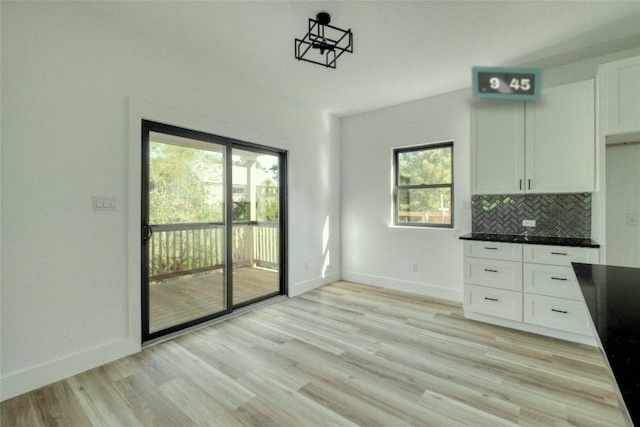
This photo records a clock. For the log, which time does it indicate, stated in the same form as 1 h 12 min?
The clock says 9 h 45 min
